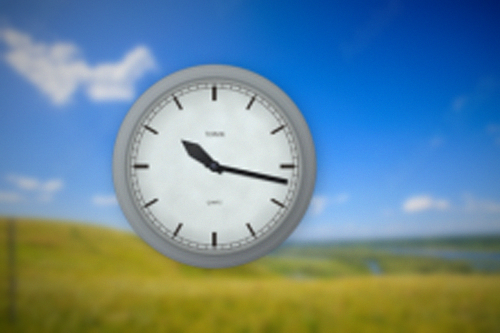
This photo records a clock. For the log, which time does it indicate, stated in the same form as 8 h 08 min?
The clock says 10 h 17 min
